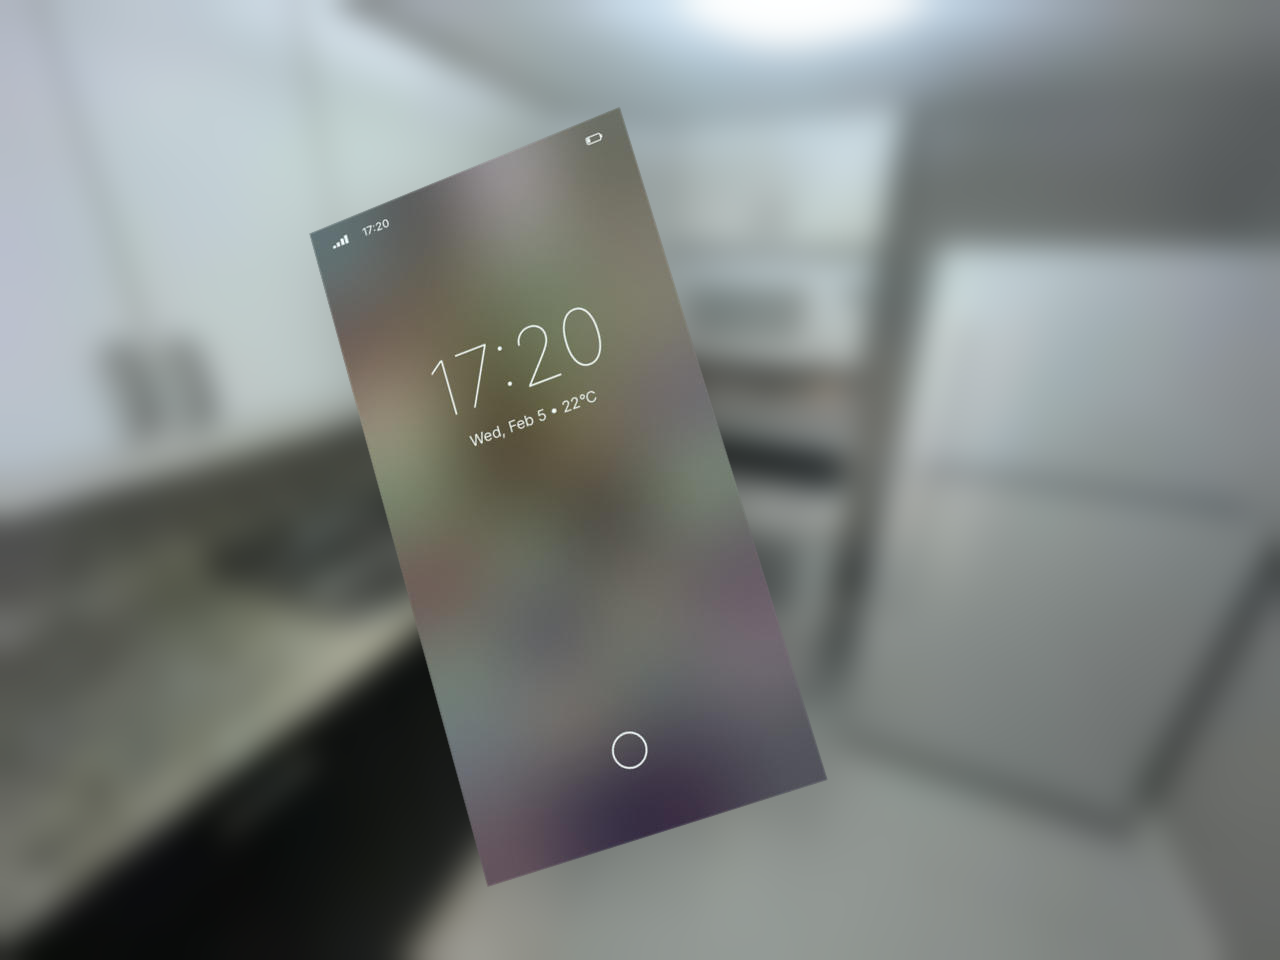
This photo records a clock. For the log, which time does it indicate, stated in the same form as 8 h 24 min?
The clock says 17 h 20 min
